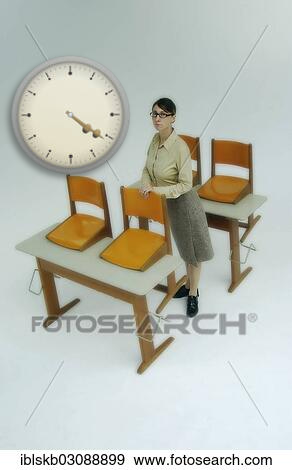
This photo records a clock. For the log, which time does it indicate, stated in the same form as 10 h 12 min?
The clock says 4 h 21 min
